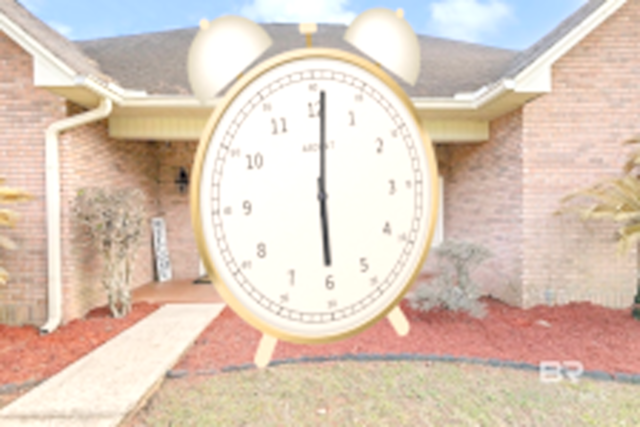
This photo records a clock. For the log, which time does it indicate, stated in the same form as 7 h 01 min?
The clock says 6 h 01 min
